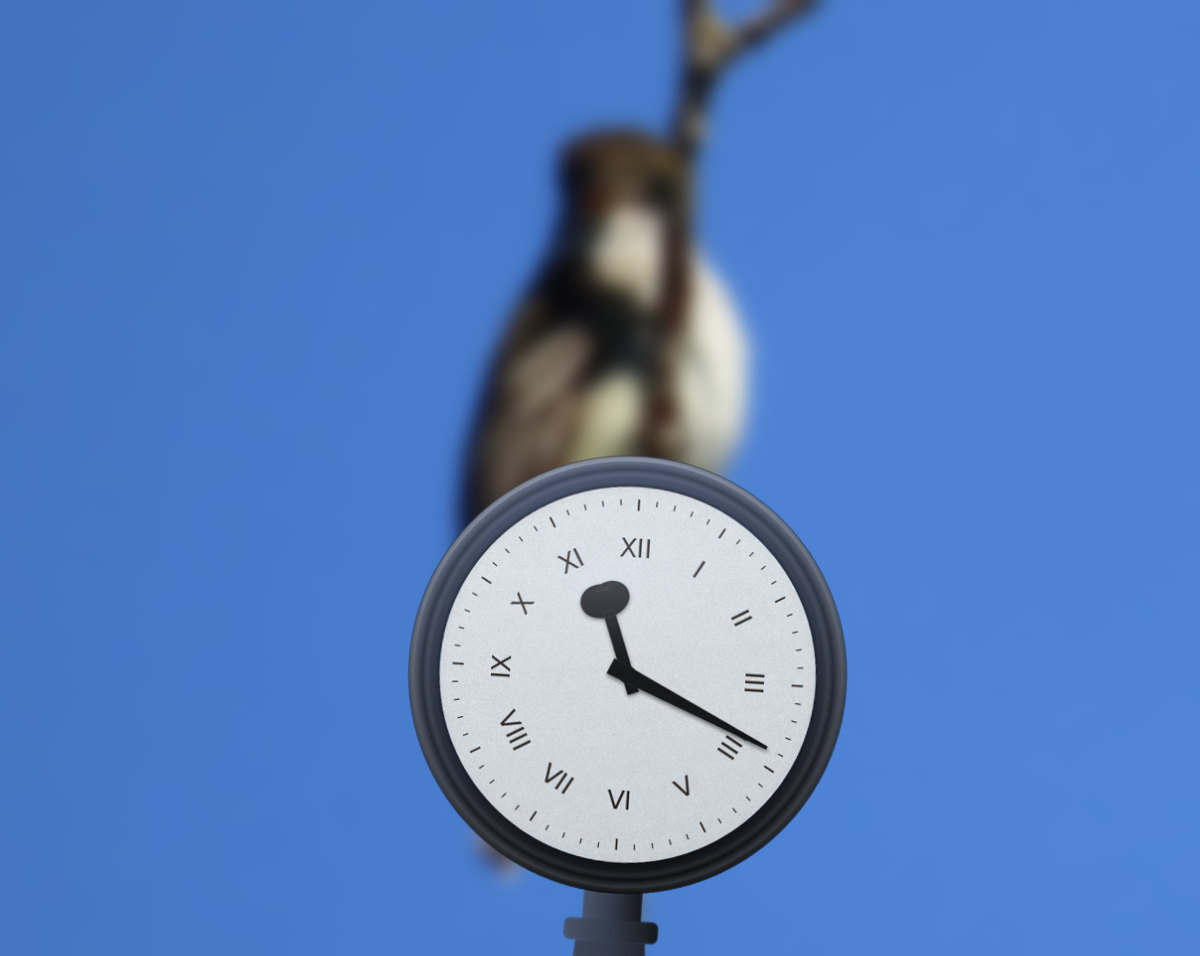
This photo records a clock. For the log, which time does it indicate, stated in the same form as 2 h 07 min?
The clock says 11 h 19 min
